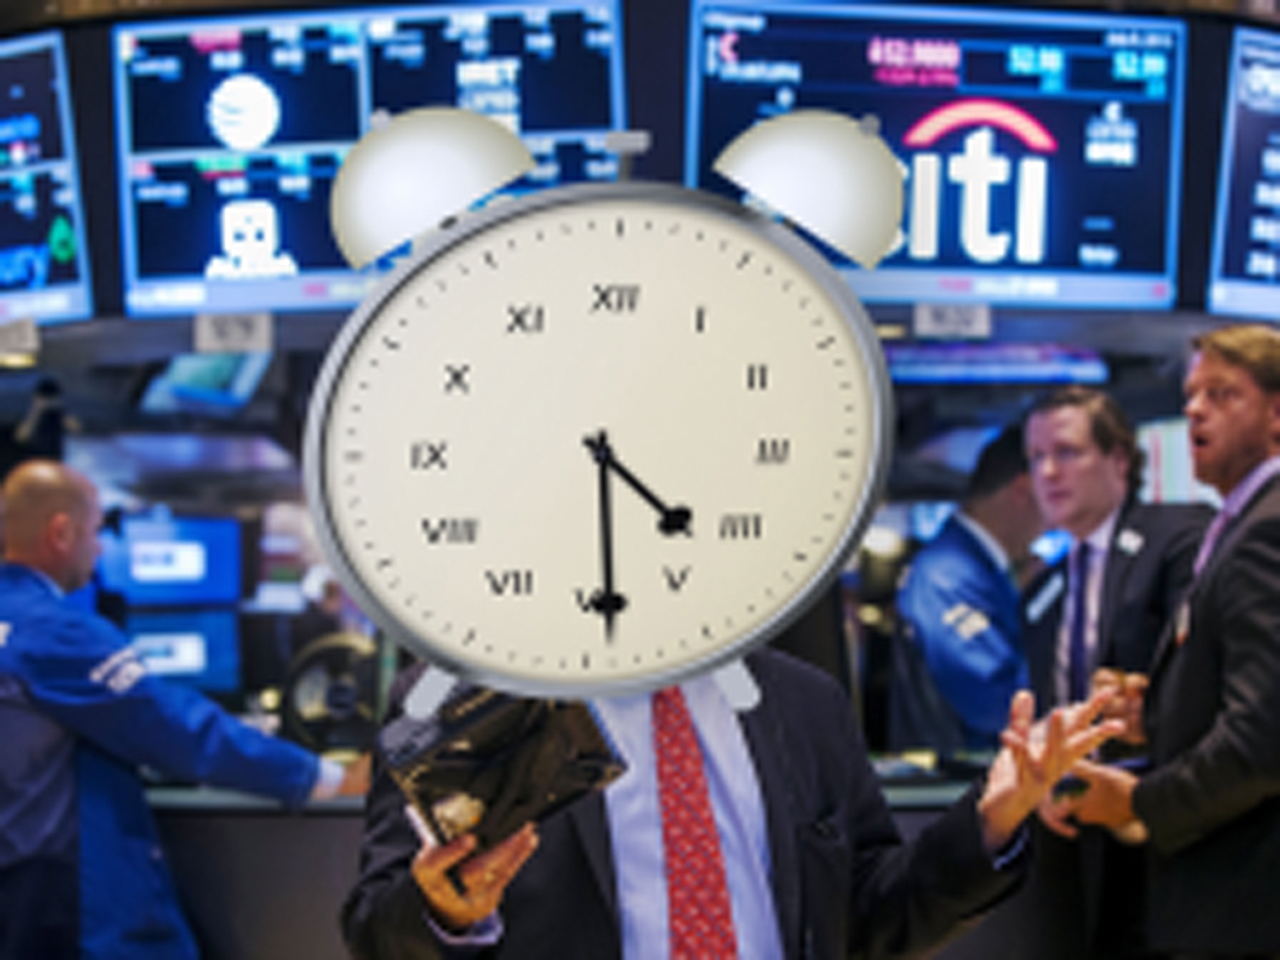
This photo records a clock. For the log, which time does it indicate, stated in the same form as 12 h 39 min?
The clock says 4 h 29 min
